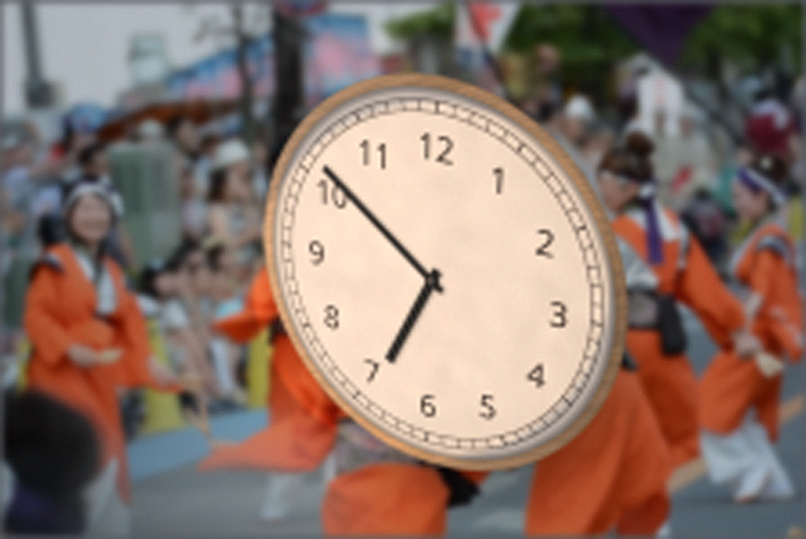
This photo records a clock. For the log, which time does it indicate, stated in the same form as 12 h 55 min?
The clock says 6 h 51 min
